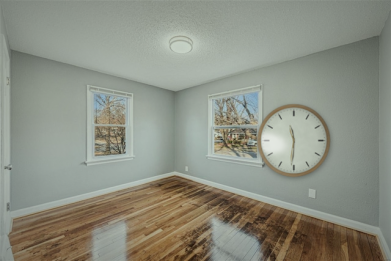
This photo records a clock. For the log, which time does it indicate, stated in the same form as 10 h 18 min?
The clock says 11 h 31 min
